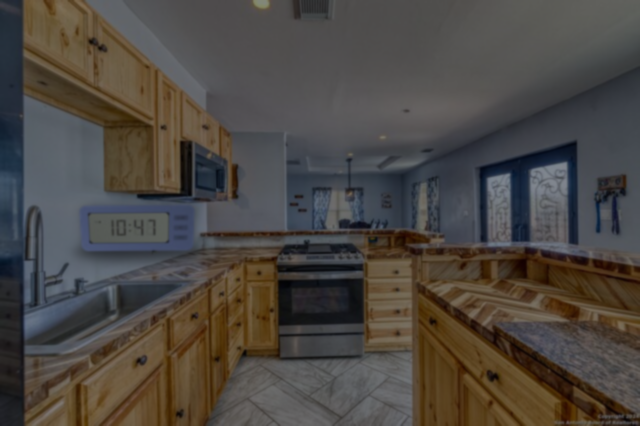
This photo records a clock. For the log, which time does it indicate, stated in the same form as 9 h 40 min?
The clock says 10 h 47 min
